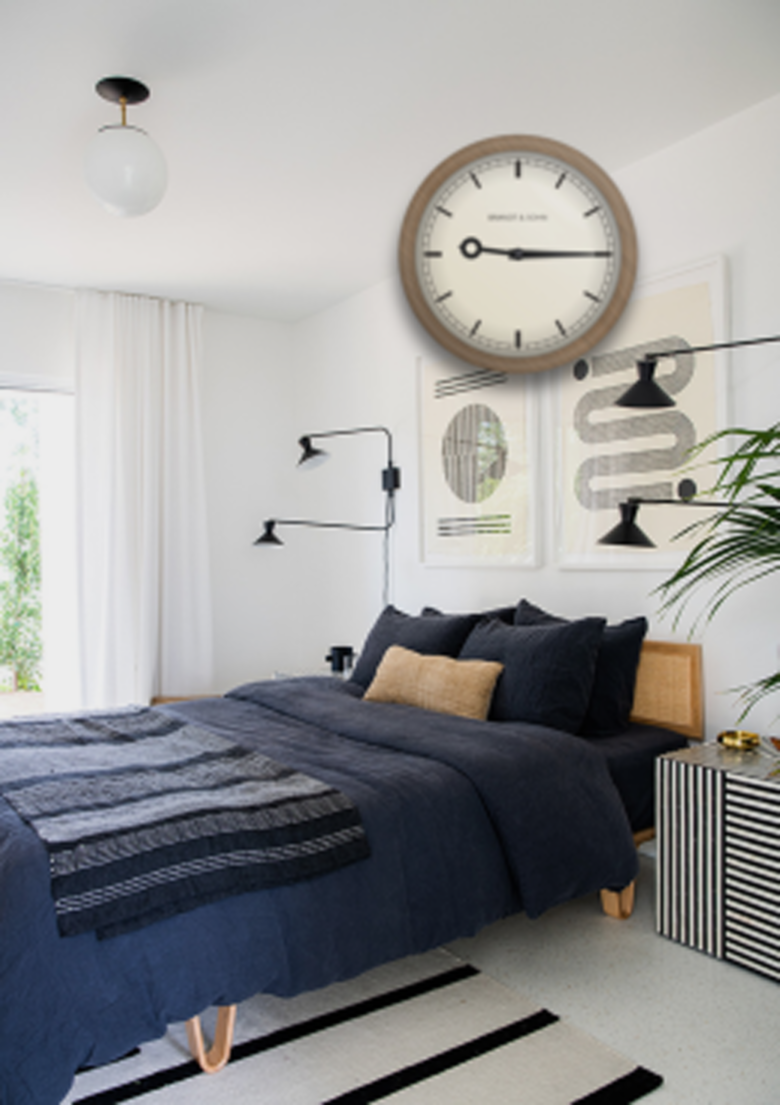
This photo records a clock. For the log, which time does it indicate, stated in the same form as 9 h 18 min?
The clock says 9 h 15 min
